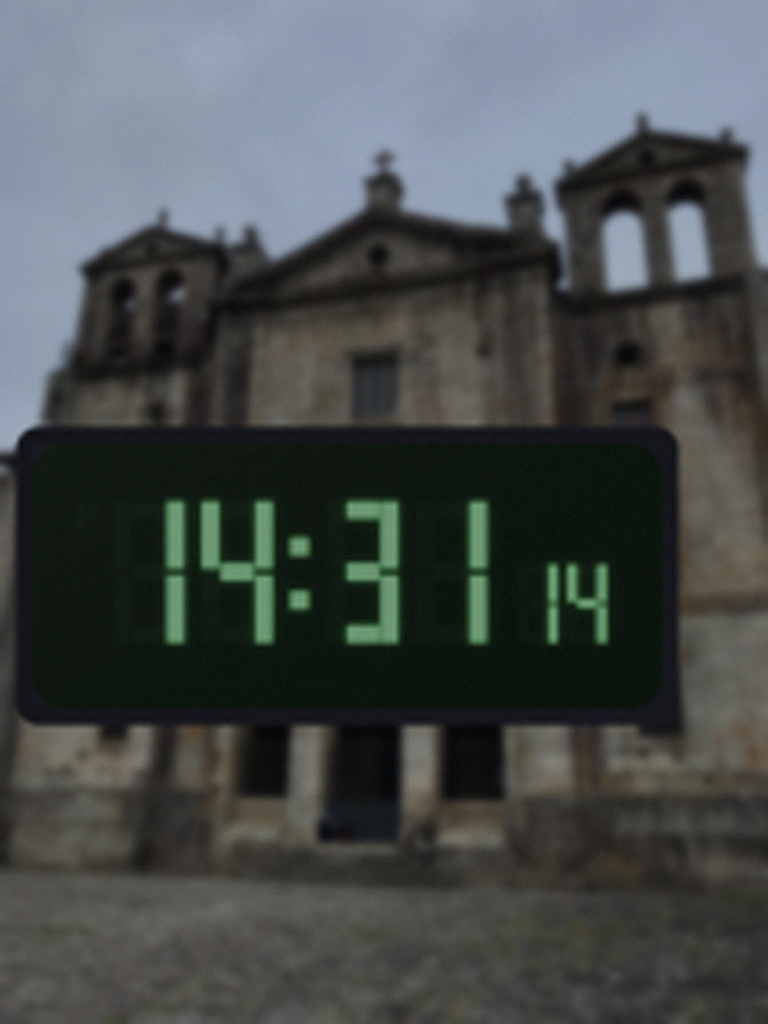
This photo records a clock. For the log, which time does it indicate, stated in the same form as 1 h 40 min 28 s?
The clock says 14 h 31 min 14 s
